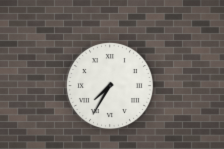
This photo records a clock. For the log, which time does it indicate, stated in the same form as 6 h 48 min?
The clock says 7 h 35 min
